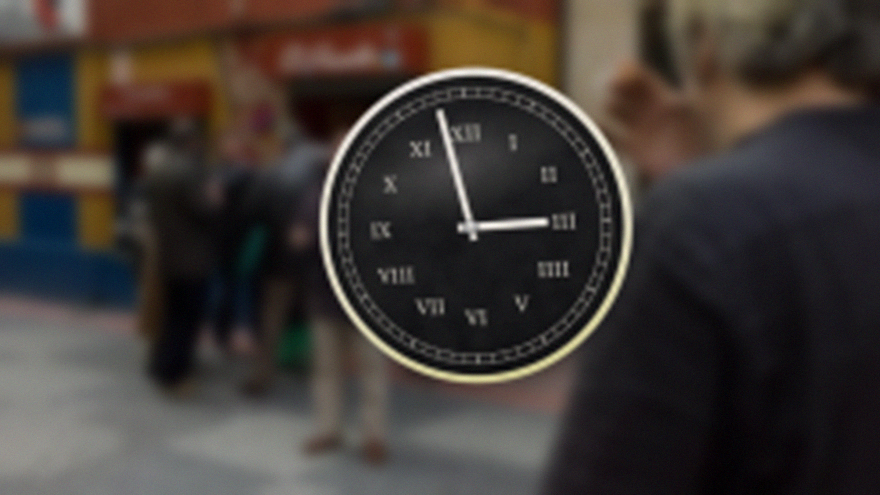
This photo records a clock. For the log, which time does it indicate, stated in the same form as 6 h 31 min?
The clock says 2 h 58 min
